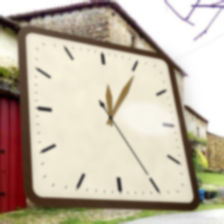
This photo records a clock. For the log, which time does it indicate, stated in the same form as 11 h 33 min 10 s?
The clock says 12 h 05 min 25 s
